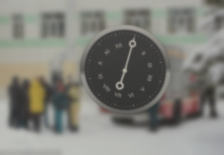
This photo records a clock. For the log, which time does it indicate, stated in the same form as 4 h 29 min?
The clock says 7 h 05 min
